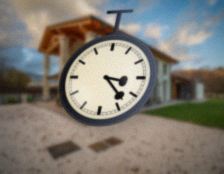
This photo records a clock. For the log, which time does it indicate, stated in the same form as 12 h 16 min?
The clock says 3 h 23 min
